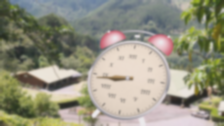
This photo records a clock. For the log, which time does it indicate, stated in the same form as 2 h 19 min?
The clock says 8 h 44 min
